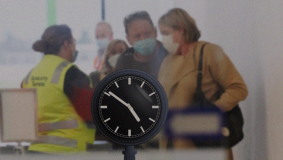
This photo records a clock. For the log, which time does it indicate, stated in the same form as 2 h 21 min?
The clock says 4 h 51 min
